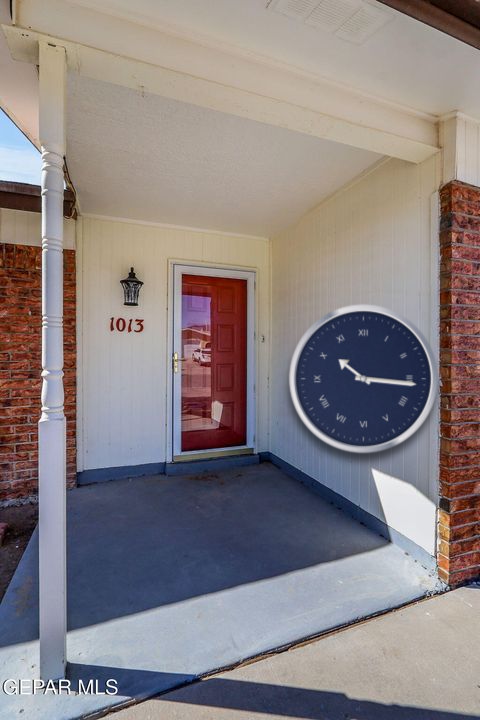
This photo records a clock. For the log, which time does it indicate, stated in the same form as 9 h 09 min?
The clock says 10 h 16 min
